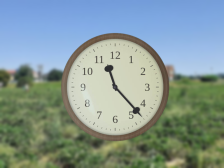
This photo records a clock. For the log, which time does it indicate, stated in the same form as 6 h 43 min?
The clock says 11 h 23 min
